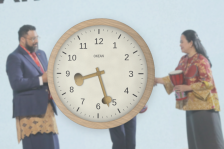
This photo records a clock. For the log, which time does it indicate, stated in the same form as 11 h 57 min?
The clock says 8 h 27 min
